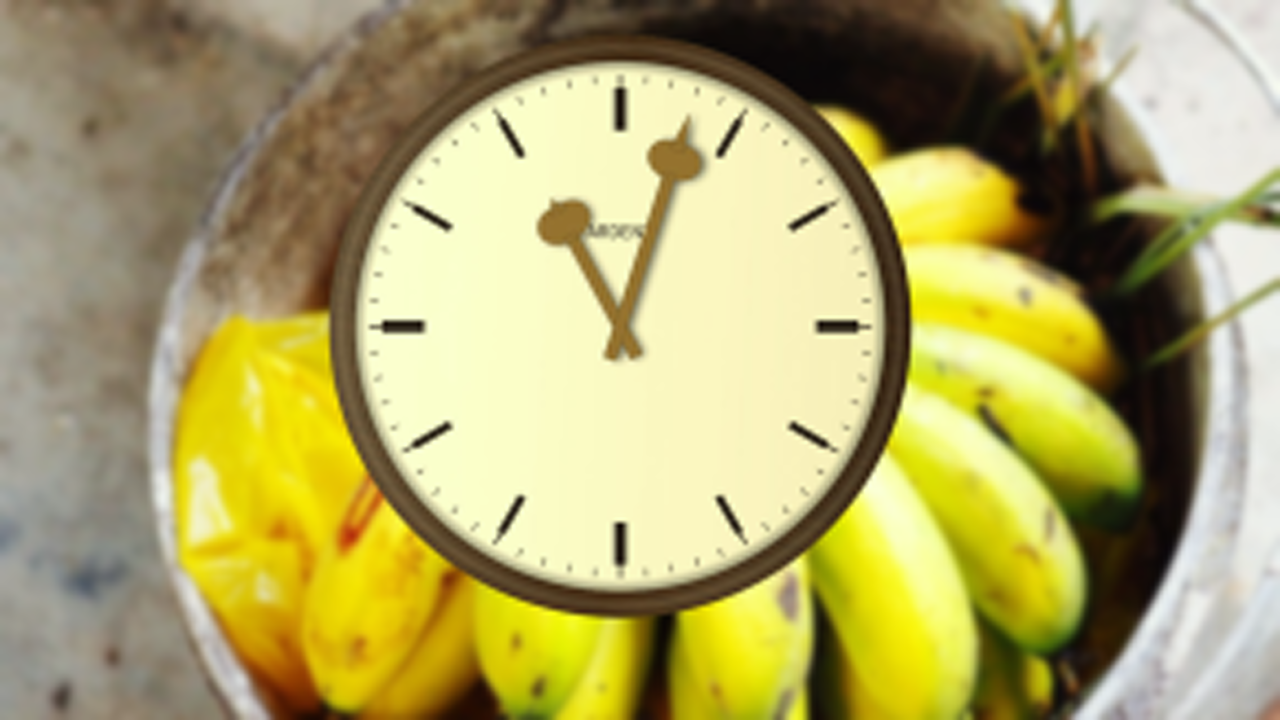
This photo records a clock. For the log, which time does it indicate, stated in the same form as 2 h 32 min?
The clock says 11 h 03 min
